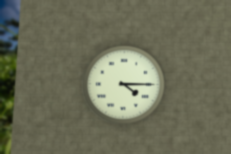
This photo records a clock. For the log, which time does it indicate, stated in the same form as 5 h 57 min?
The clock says 4 h 15 min
